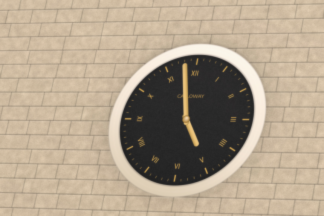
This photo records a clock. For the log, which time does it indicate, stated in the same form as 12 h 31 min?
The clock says 4 h 58 min
